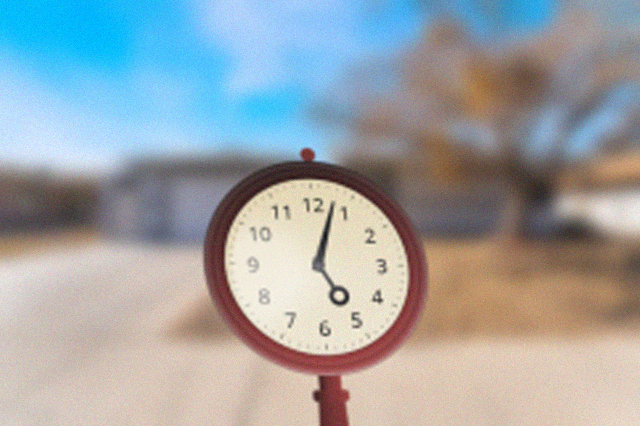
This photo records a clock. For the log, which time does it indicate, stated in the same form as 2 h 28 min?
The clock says 5 h 03 min
